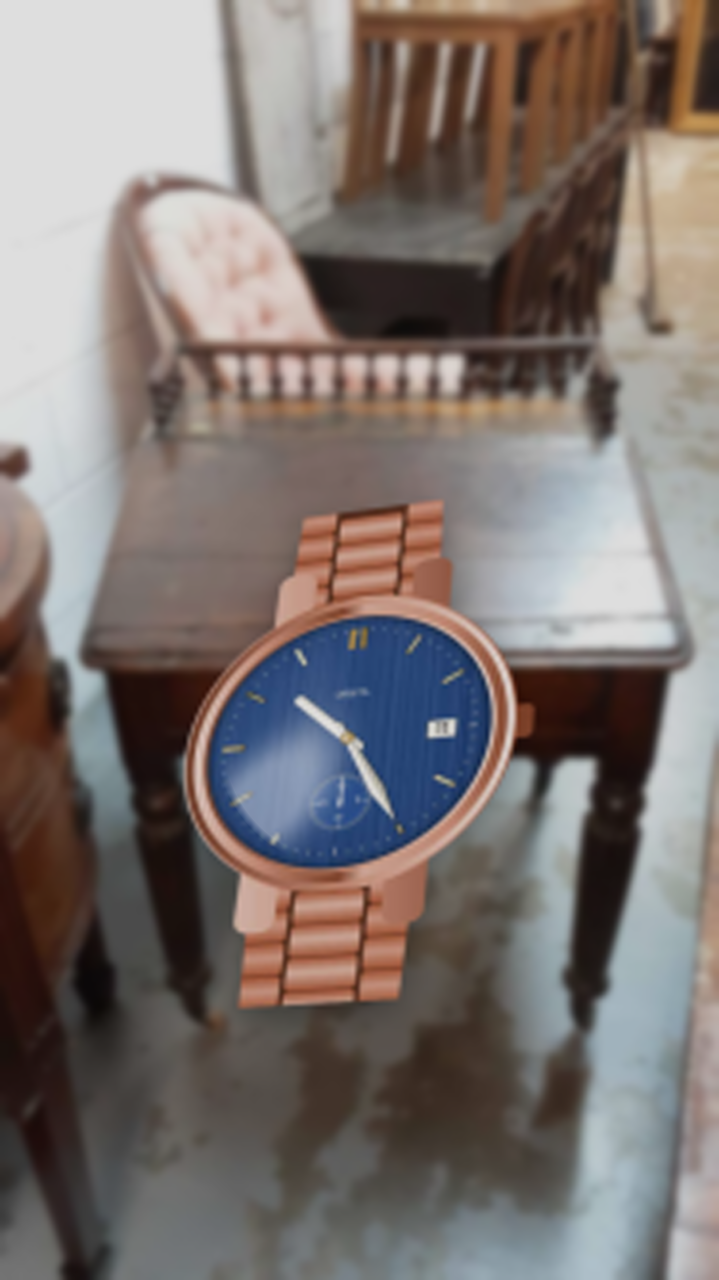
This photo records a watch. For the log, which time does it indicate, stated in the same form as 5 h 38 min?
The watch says 10 h 25 min
